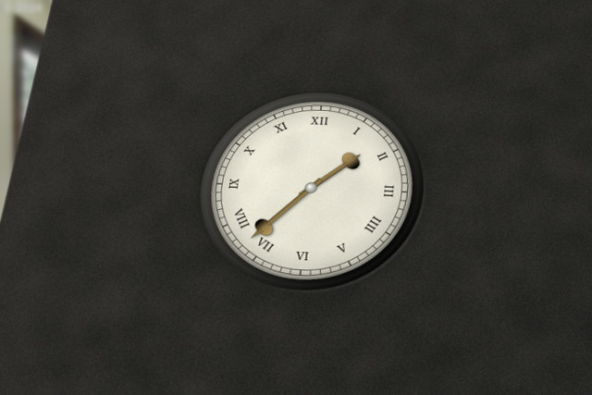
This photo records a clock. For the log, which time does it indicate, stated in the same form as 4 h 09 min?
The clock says 1 h 37 min
